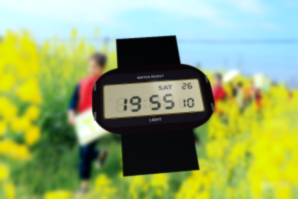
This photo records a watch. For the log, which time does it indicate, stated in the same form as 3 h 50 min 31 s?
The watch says 19 h 55 min 10 s
